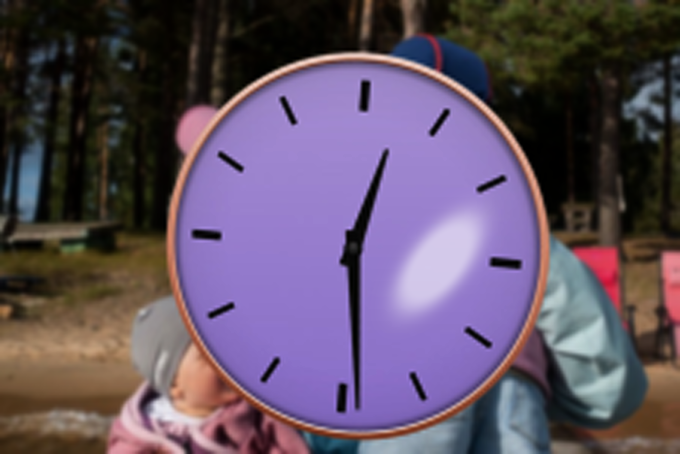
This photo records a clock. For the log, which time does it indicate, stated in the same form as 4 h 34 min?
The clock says 12 h 29 min
